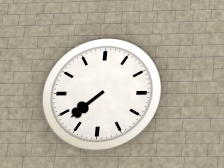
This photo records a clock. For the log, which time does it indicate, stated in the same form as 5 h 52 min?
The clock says 7 h 38 min
